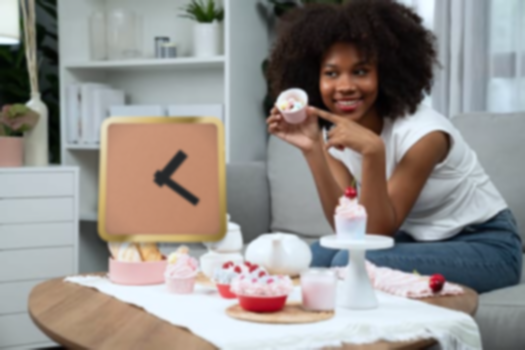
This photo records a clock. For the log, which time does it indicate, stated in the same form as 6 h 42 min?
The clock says 1 h 21 min
